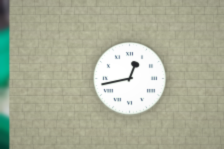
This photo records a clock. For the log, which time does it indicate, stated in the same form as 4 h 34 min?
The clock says 12 h 43 min
